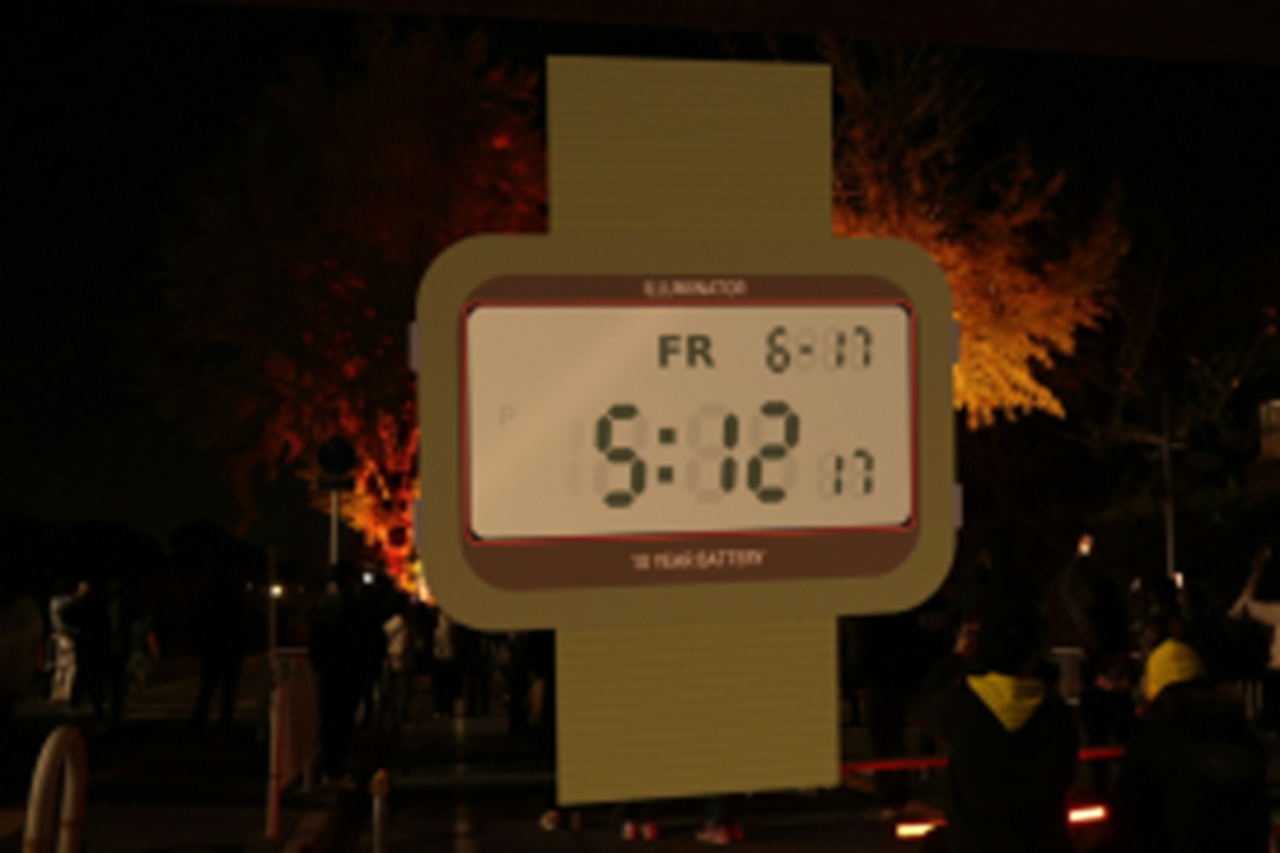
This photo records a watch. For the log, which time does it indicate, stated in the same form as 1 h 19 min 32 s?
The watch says 5 h 12 min 17 s
